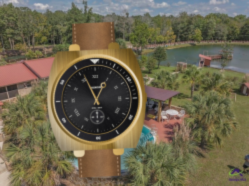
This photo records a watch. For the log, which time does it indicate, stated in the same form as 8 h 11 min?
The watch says 12 h 56 min
